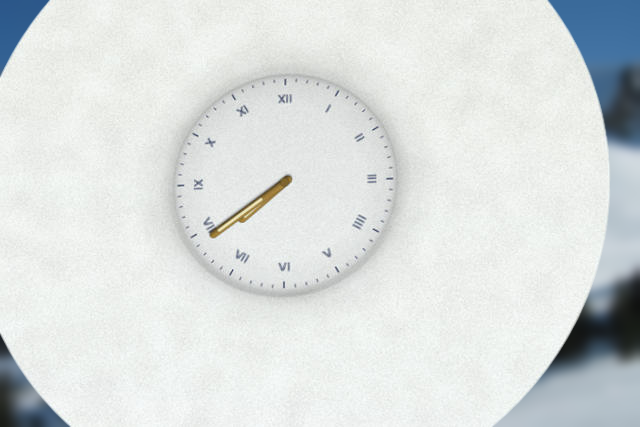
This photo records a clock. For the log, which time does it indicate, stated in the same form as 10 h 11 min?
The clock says 7 h 39 min
